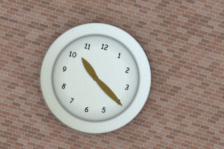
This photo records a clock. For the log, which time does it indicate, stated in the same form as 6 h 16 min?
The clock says 10 h 20 min
